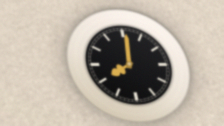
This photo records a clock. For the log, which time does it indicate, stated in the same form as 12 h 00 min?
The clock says 8 h 01 min
